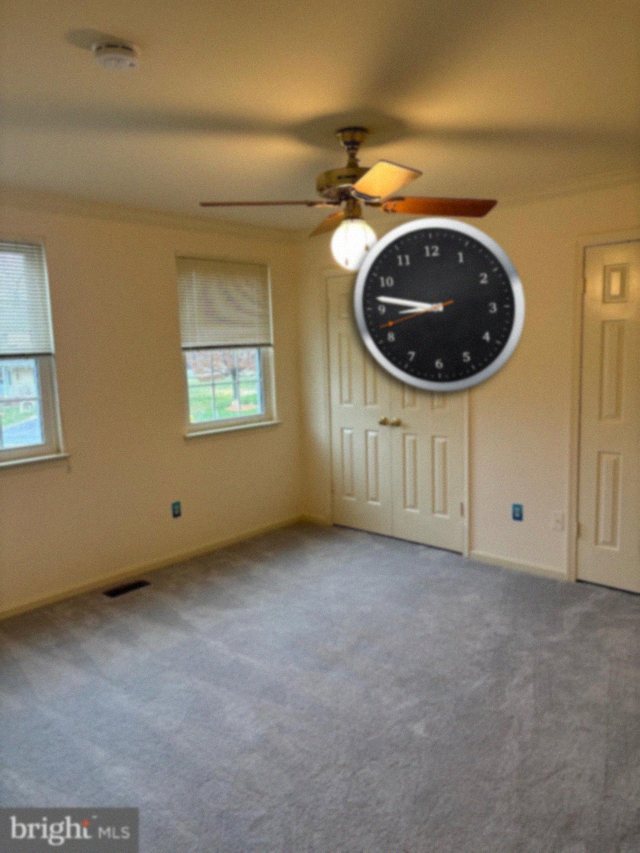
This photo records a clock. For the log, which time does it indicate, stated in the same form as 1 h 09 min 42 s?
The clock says 8 h 46 min 42 s
